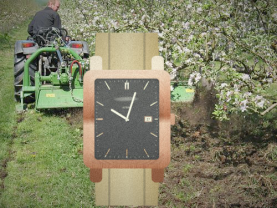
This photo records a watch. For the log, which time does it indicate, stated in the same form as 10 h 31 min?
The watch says 10 h 03 min
